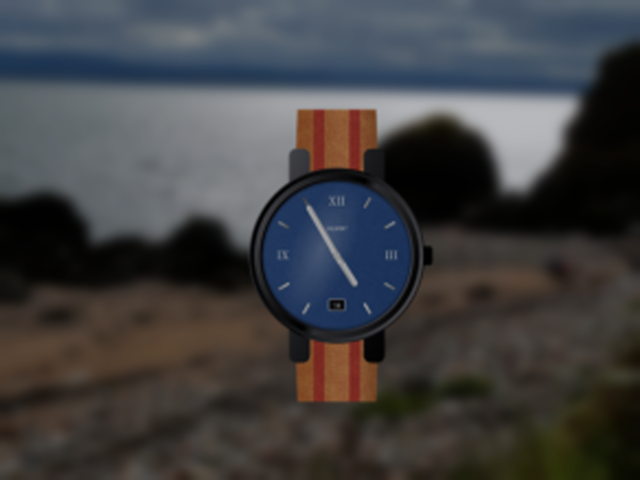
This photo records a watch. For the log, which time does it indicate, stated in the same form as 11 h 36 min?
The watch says 4 h 55 min
